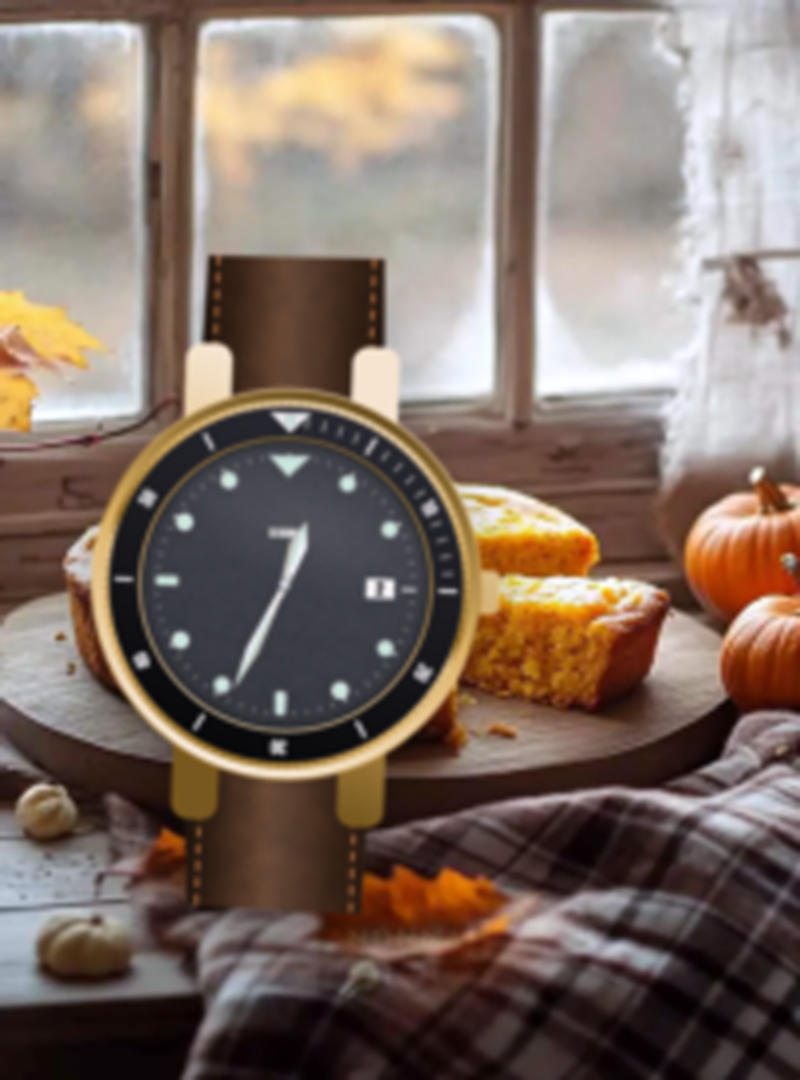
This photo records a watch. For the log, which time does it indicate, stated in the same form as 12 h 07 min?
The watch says 12 h 34 min
